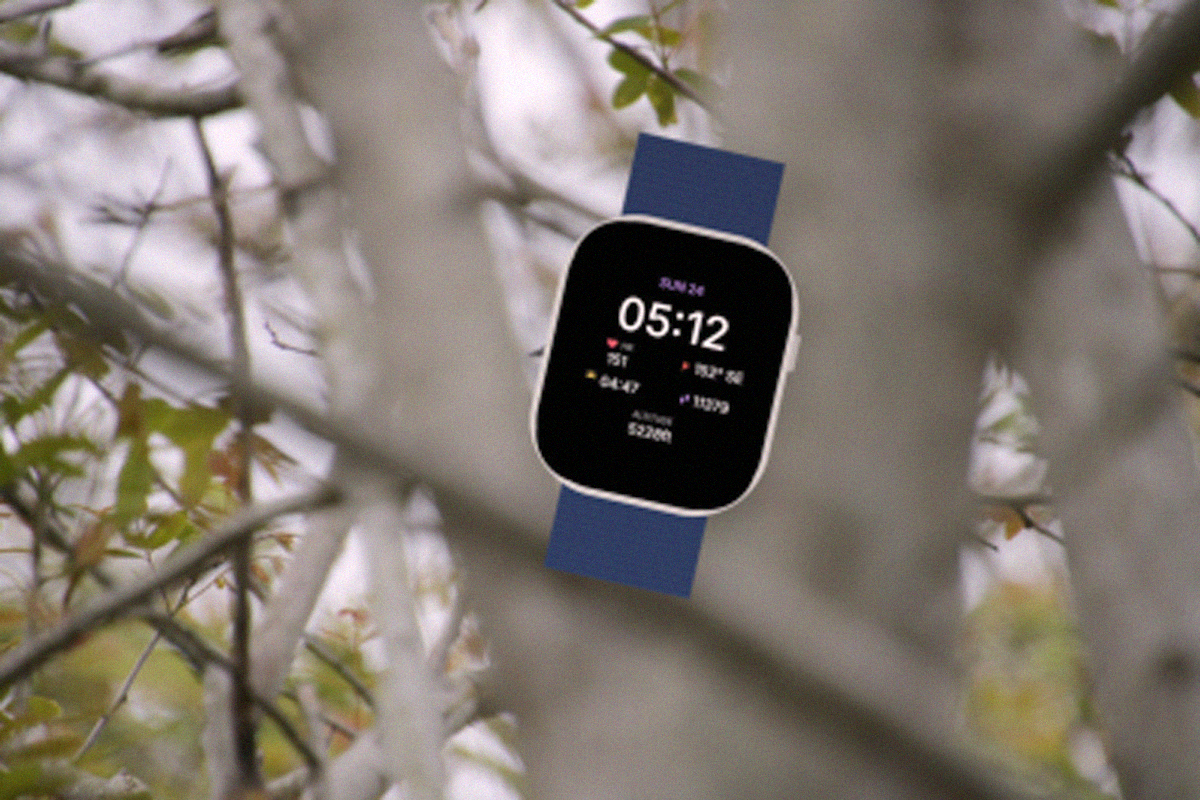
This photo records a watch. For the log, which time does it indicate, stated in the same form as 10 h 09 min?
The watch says 5 h 12 min
